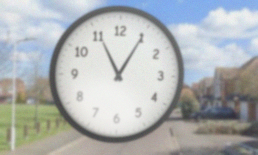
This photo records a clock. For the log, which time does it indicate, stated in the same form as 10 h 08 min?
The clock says 11 h 05 min
